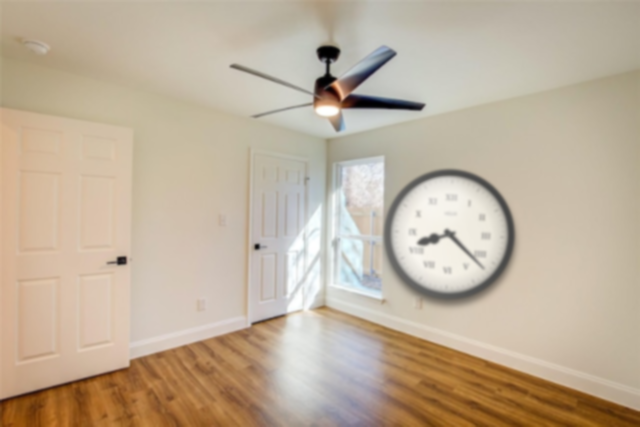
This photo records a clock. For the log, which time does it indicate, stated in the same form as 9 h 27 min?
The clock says 8 h 22 min
